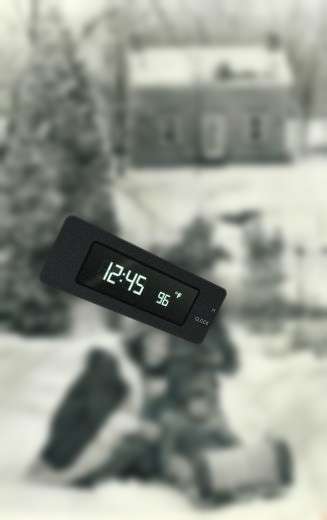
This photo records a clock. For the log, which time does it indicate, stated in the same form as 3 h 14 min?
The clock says 12 h 45 min
